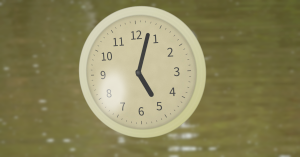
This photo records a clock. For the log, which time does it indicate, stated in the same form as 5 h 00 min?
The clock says 5 h 03 min
